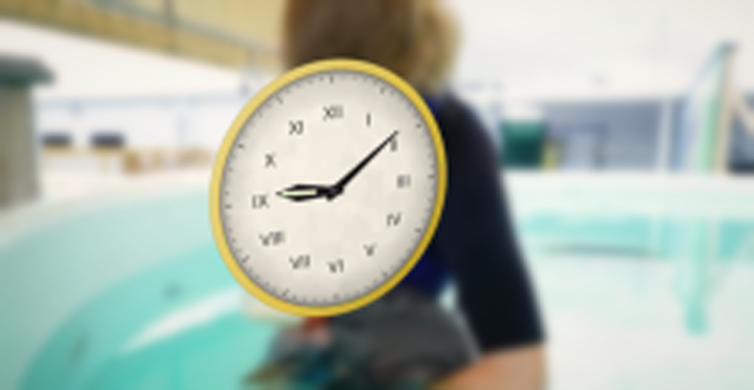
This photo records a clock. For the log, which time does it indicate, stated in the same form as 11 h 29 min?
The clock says 9 h 09 min
